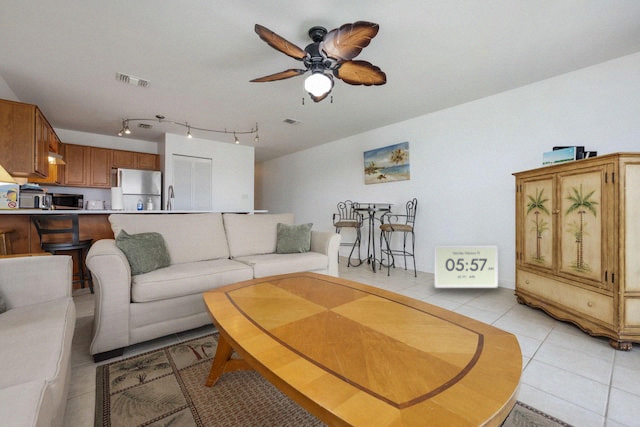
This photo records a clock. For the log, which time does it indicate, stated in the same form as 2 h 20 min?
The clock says 5 h 57 min
